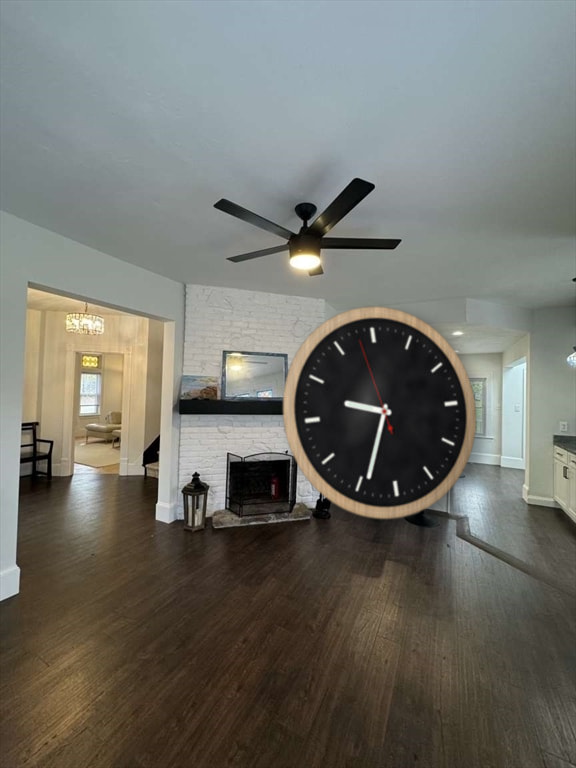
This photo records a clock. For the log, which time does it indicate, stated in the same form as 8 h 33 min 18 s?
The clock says 9 h 33 min 58 s
